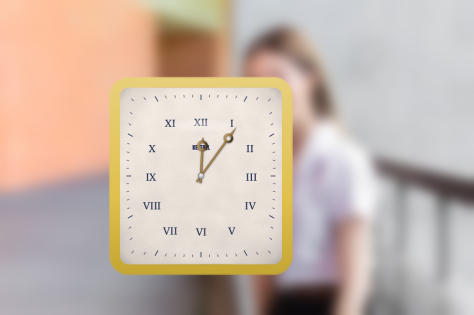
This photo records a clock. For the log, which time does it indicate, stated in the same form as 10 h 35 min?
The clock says 12 h 06 min
